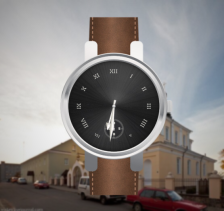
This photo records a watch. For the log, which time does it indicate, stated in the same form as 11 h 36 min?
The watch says 6 h 31 min
